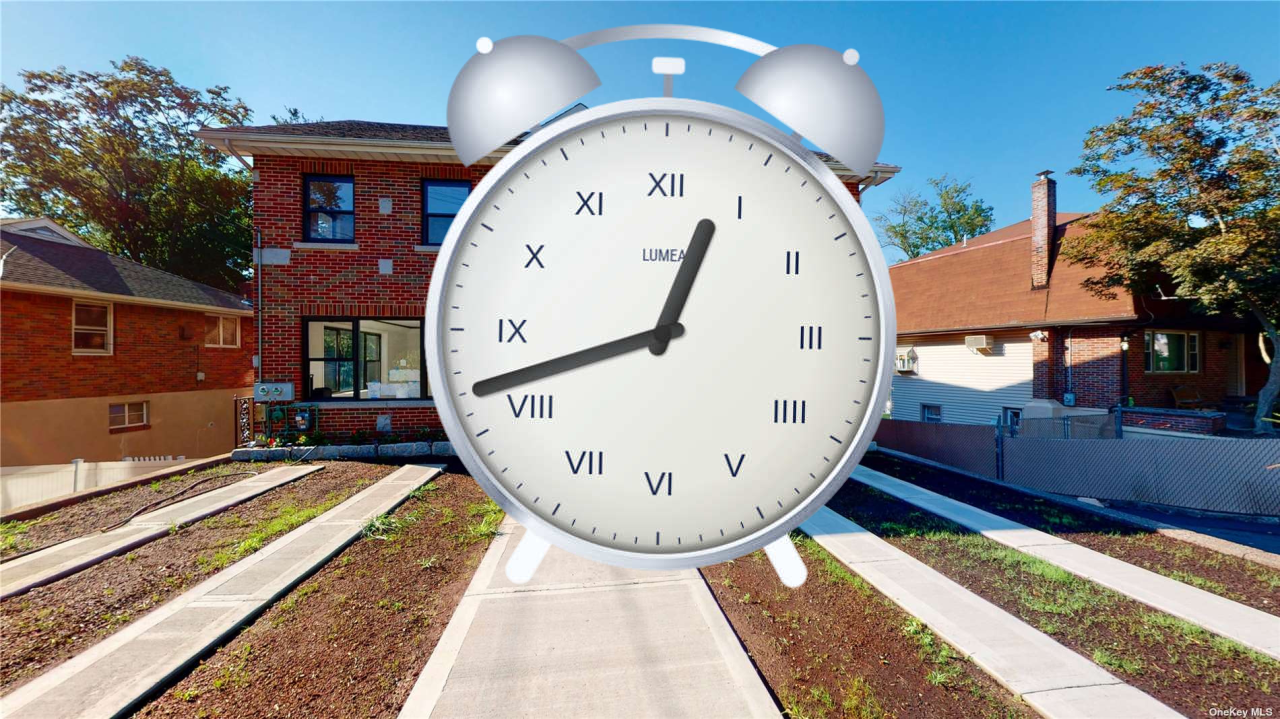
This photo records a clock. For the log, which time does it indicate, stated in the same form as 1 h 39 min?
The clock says 12 h 42 min
